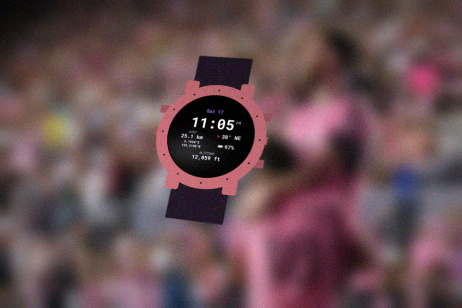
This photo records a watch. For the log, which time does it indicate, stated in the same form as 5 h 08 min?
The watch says 11 h 05 min
